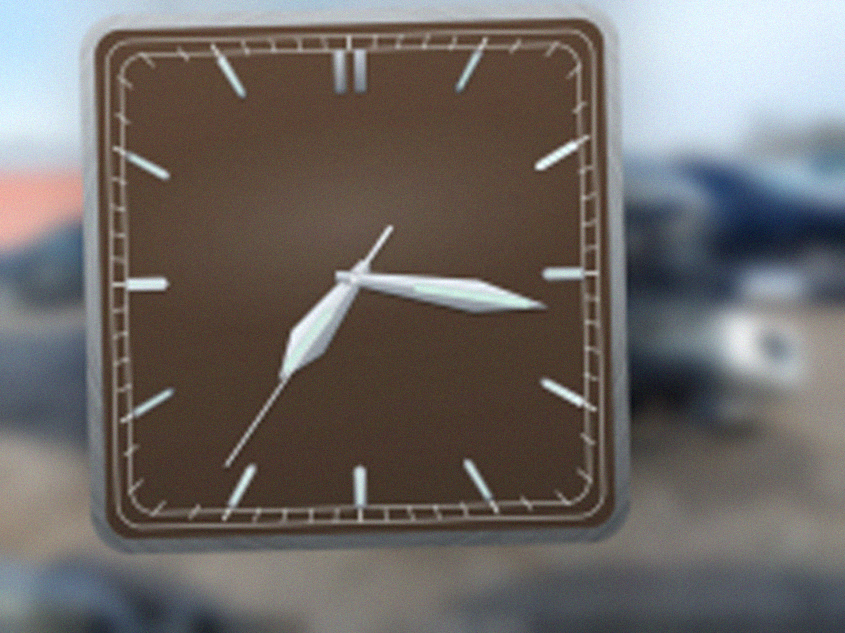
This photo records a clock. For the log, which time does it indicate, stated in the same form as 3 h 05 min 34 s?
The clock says 7 h 16 min 36 s
